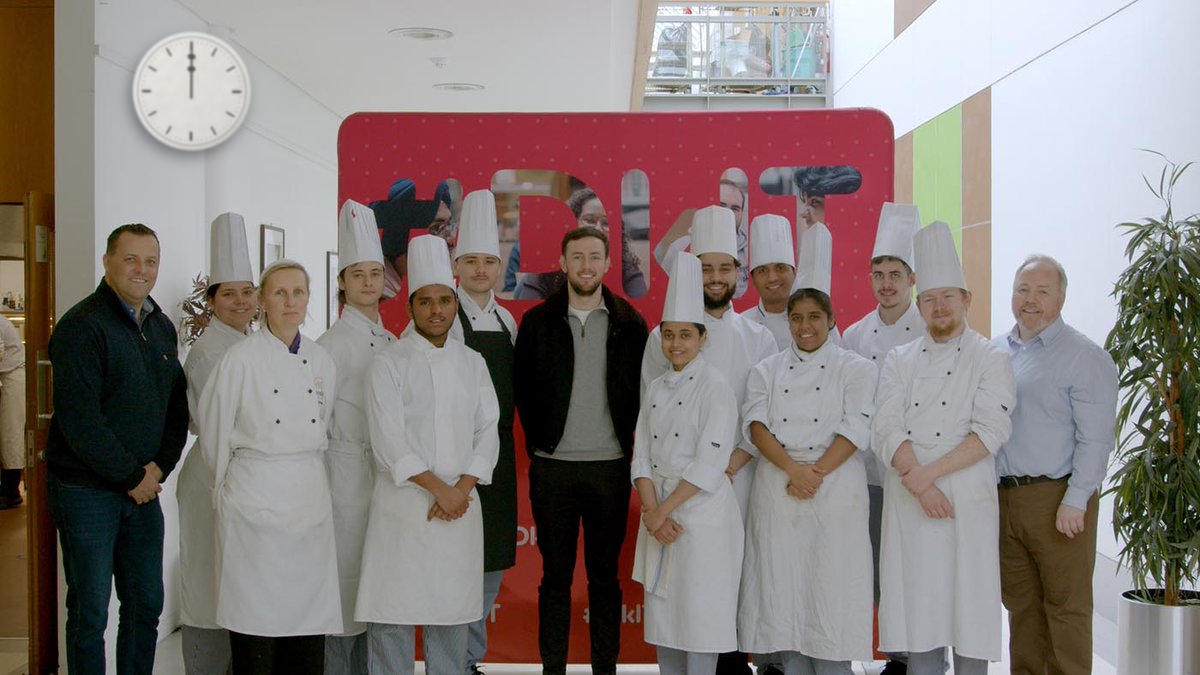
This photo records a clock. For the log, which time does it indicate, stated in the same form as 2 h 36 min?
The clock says 12 h 00 min
